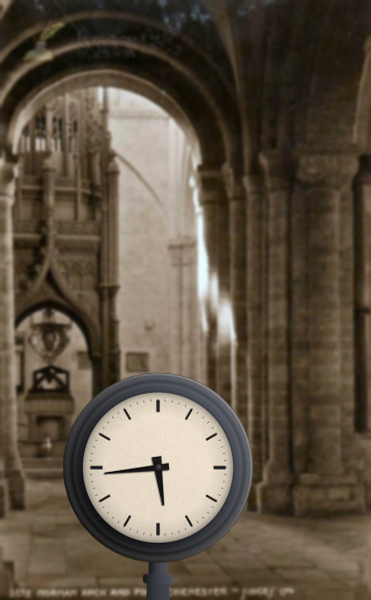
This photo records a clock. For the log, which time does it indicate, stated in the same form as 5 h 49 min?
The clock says 5 h 44 min
